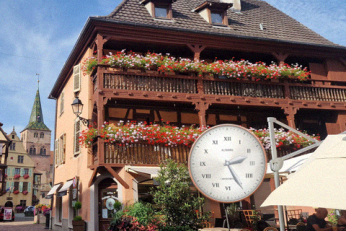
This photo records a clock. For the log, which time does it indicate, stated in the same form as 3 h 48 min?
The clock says 2 h 25 min
